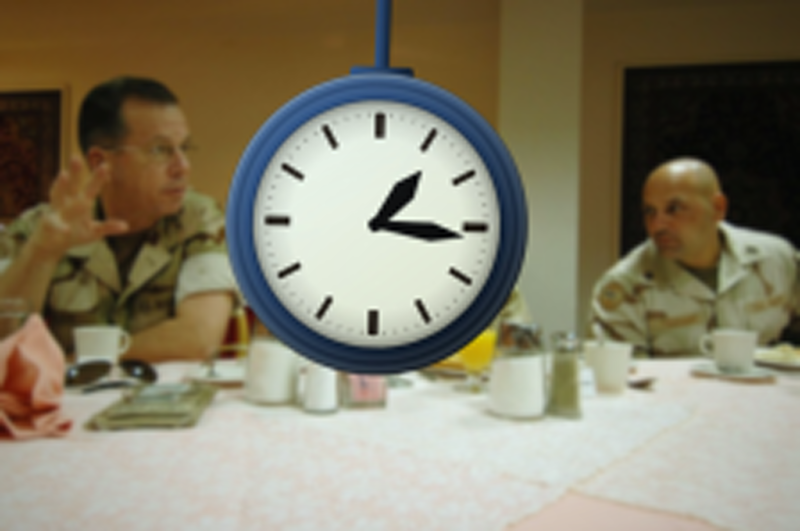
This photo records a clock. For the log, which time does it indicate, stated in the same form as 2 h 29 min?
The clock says 1 h 16 min
